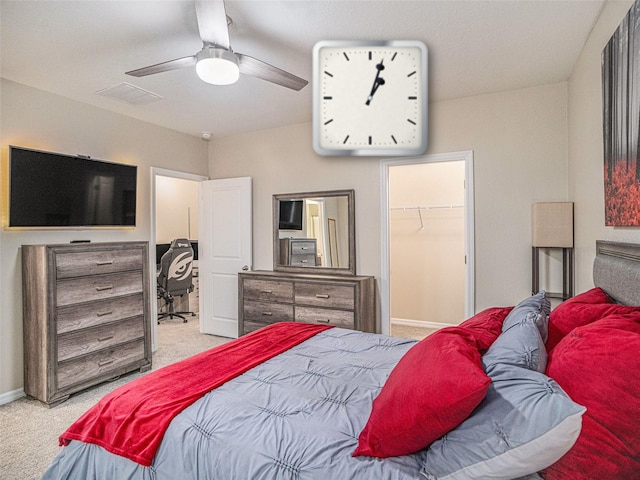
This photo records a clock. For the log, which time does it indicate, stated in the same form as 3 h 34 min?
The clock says 1 h 03 min
